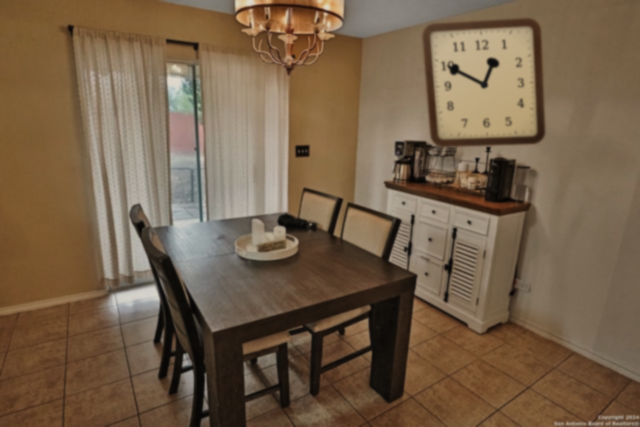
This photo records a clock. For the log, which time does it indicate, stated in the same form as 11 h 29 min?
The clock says 12 h 50 min
